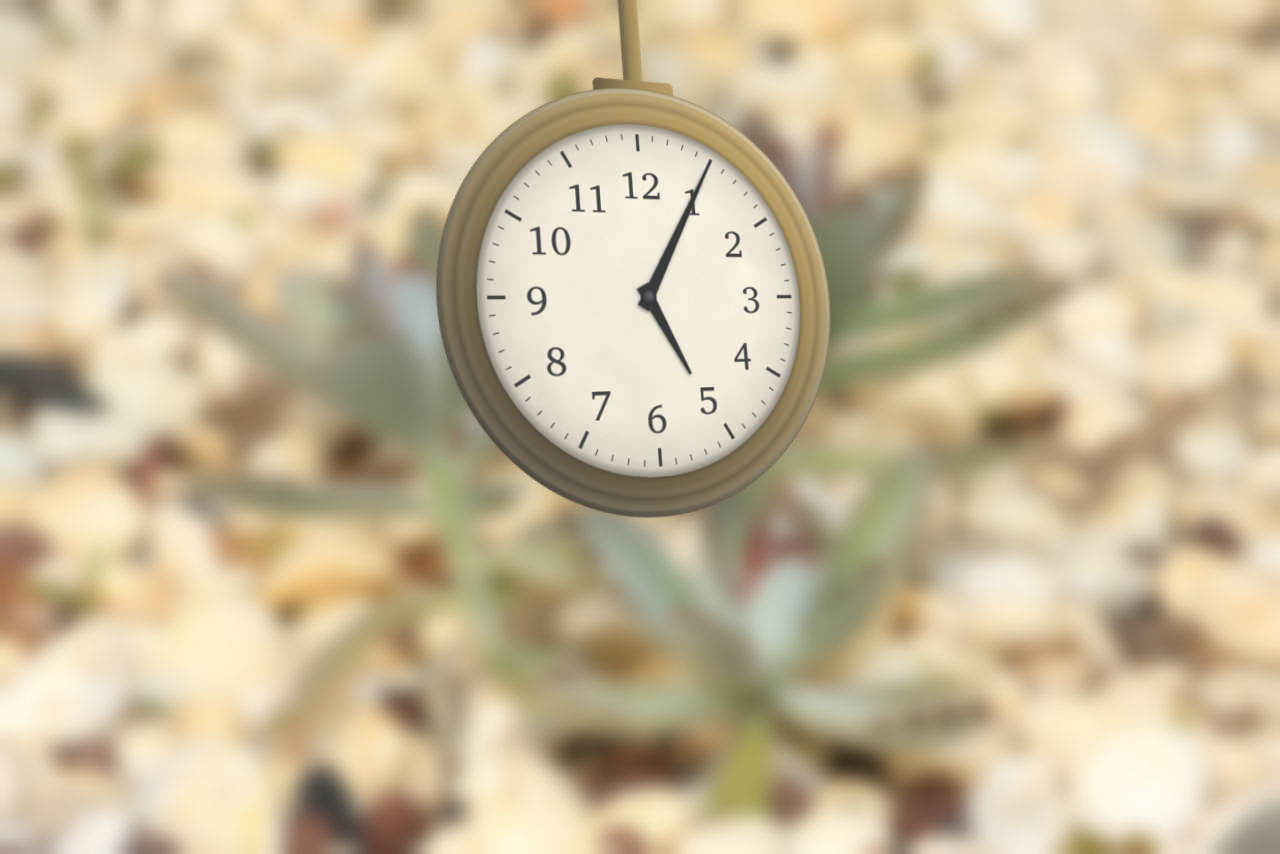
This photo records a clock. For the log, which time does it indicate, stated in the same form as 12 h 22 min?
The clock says 5 h 05 min
